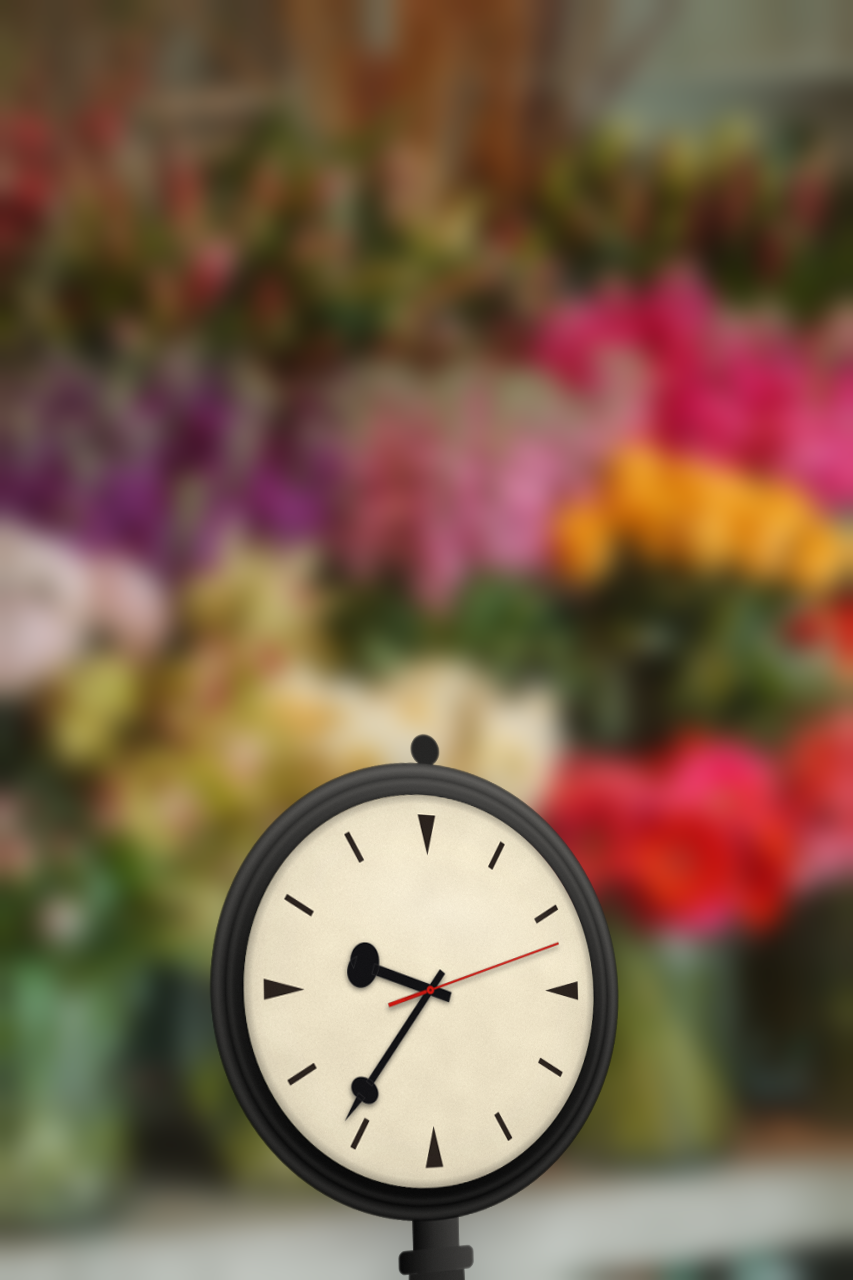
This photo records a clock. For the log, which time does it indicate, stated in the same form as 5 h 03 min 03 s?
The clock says 9 h 36 min 12 s
